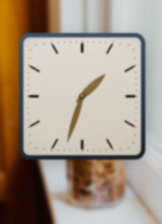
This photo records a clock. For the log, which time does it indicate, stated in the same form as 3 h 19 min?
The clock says 1 h 33 min
